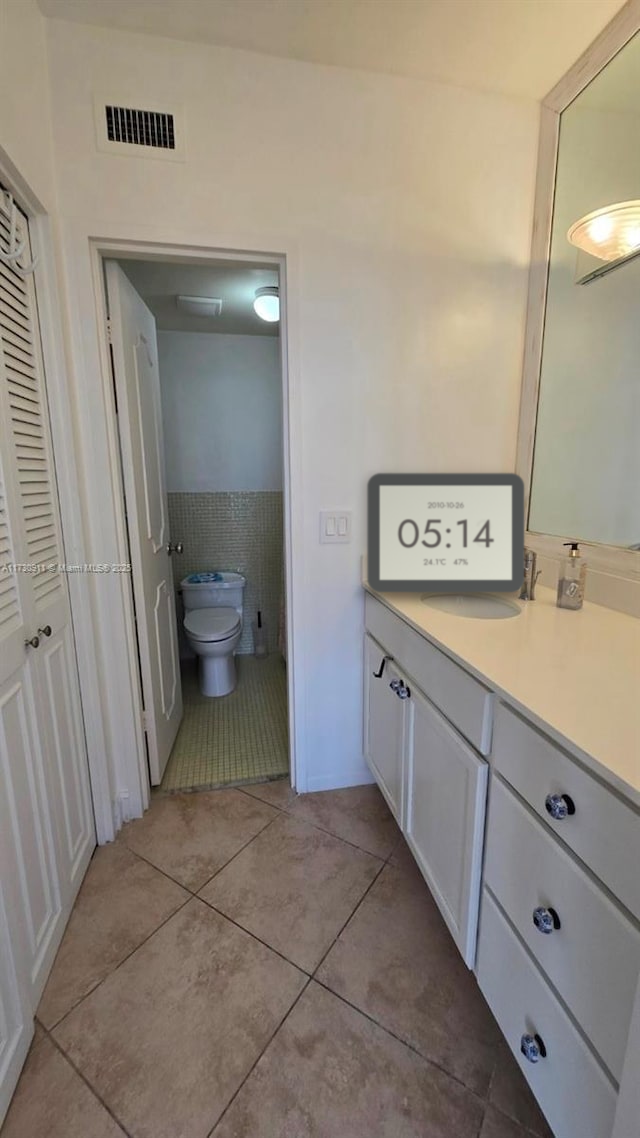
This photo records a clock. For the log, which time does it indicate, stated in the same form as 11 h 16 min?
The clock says 5 h 14 min
